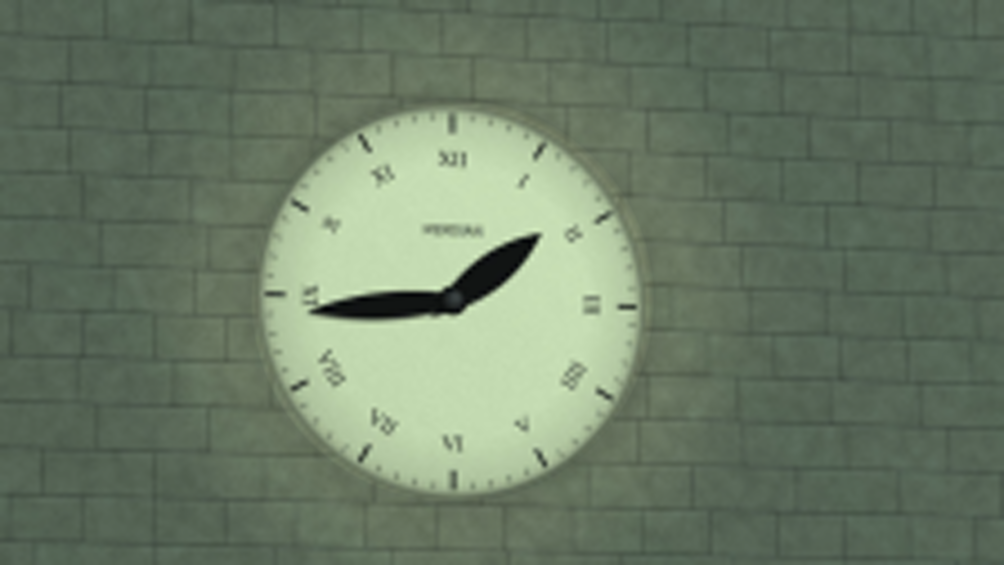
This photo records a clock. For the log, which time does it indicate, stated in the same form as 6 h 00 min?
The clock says 1 h 44 min
